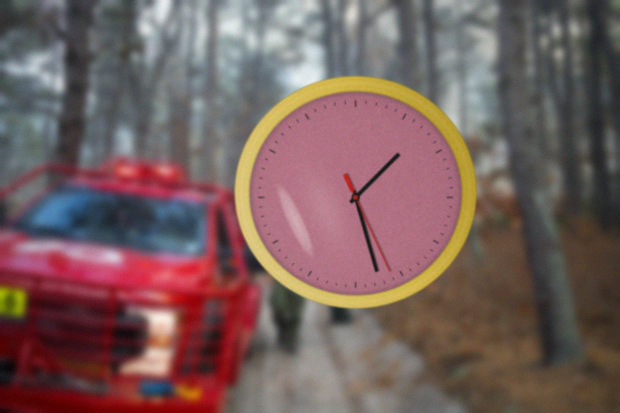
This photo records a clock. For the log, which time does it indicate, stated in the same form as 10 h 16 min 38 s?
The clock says 1 h 27 min 26 s
